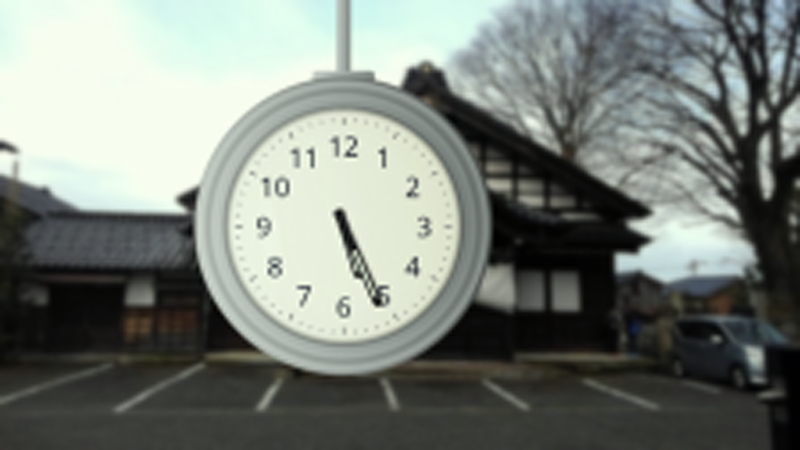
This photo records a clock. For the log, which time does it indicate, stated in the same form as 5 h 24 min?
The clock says 5 h 26 min
